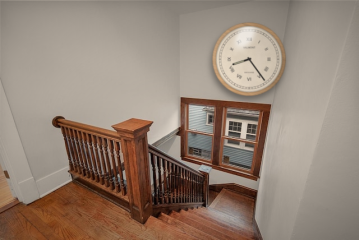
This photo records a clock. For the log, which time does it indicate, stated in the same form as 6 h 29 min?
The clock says 8 h 24 min
